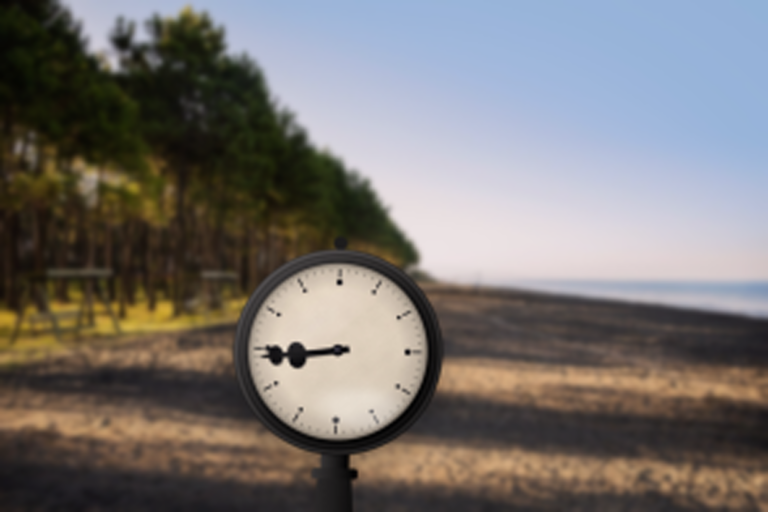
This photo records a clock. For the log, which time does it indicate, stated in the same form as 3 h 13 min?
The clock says 8 h 44 min
